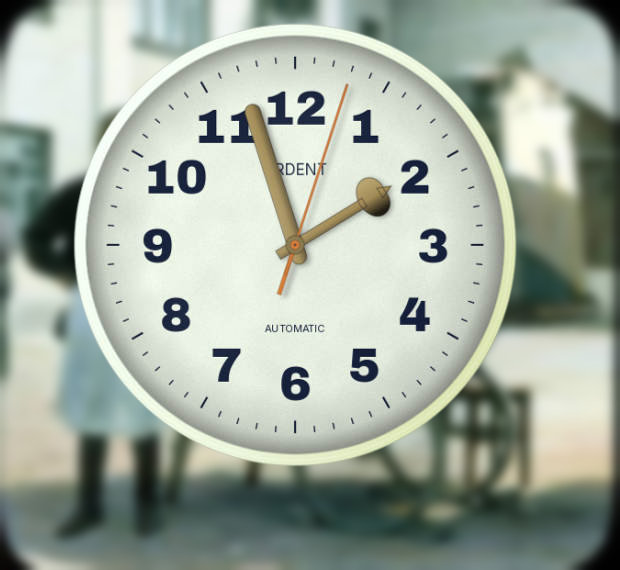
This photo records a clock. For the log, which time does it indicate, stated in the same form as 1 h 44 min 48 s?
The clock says 1 h 57 min 03 s
